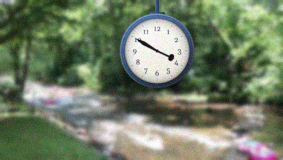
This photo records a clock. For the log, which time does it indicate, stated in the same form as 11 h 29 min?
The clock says 3 h 50 min
